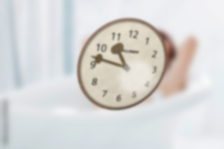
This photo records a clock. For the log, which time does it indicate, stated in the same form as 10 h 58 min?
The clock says 10 h 47 min
